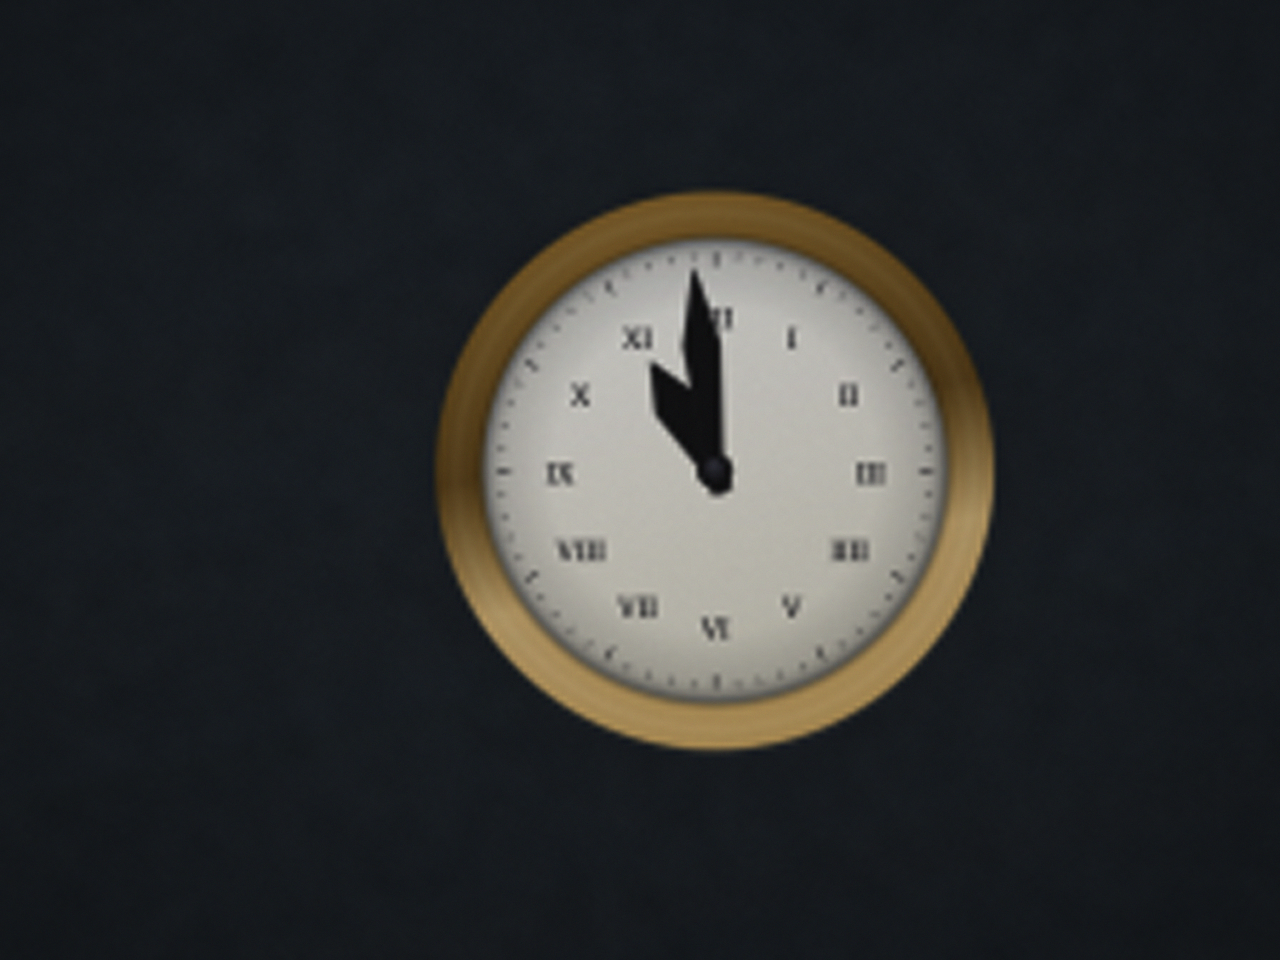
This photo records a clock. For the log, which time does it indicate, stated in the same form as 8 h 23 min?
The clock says 10 h 59 min
